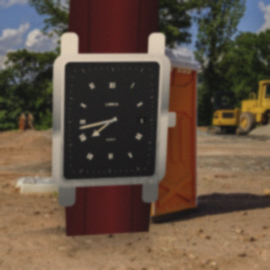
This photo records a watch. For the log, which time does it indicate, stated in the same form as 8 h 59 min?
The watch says 7 h 43 min
